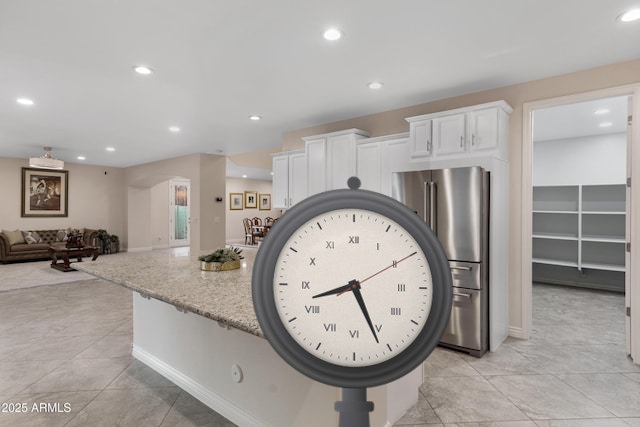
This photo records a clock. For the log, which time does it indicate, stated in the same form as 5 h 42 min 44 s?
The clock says 8 h 26 min 10 s
